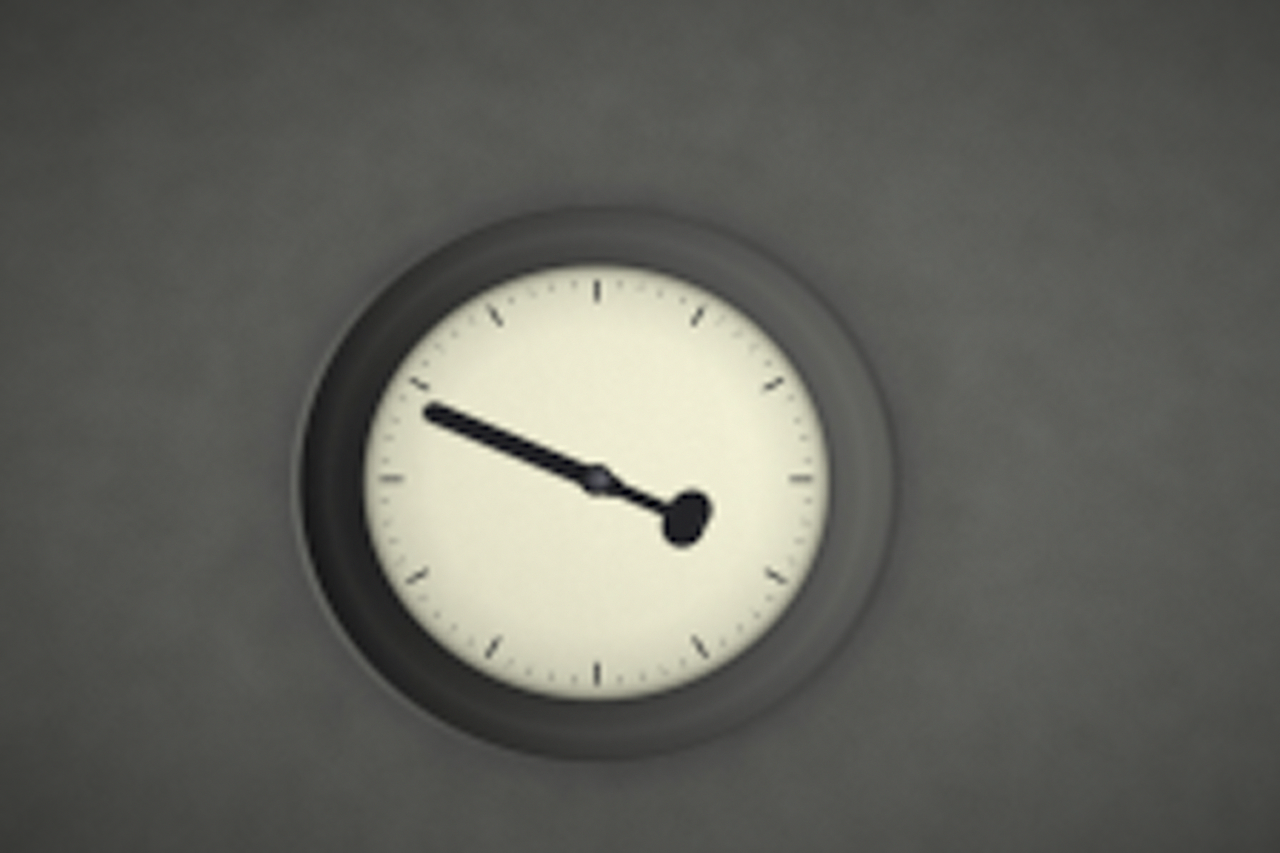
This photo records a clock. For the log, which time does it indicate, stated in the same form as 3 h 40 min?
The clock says 3 h 49 min
